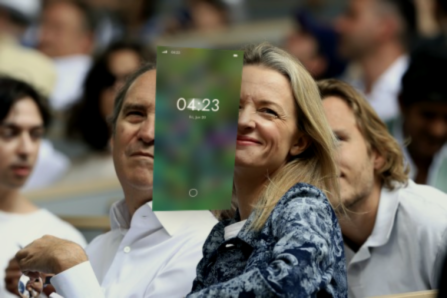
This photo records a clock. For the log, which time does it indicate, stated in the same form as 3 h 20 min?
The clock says 4 h 23 min
